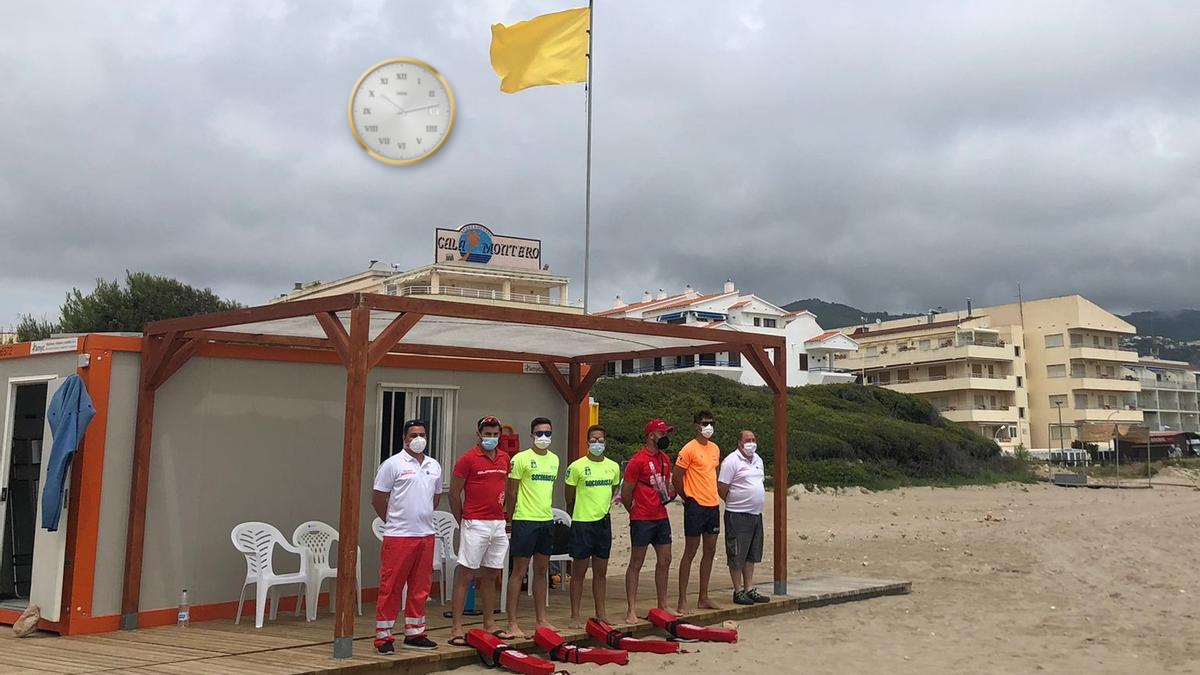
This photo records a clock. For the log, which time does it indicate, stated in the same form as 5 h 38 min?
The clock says 10 h 13 min
